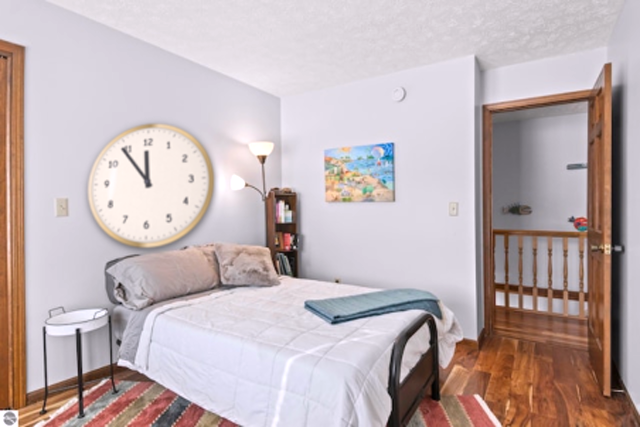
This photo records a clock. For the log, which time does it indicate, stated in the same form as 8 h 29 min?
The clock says 11 h 54 min
